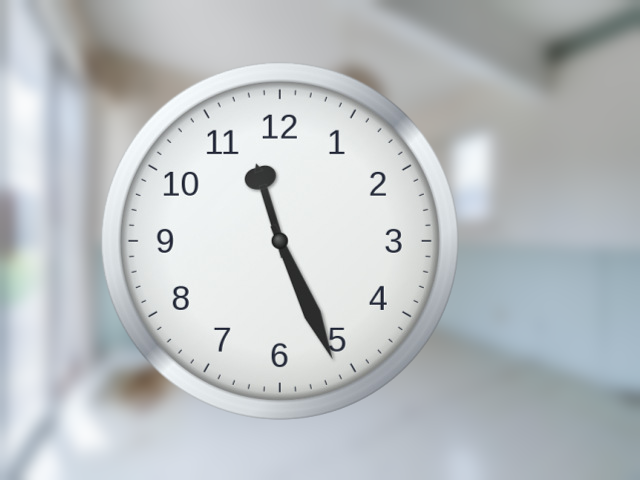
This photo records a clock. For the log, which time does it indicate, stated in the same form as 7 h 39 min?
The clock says 11 h 26 min
